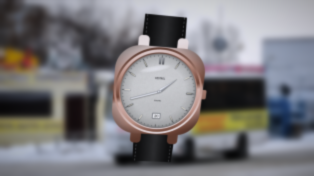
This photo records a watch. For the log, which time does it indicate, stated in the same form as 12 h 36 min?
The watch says 1 h 42 min
